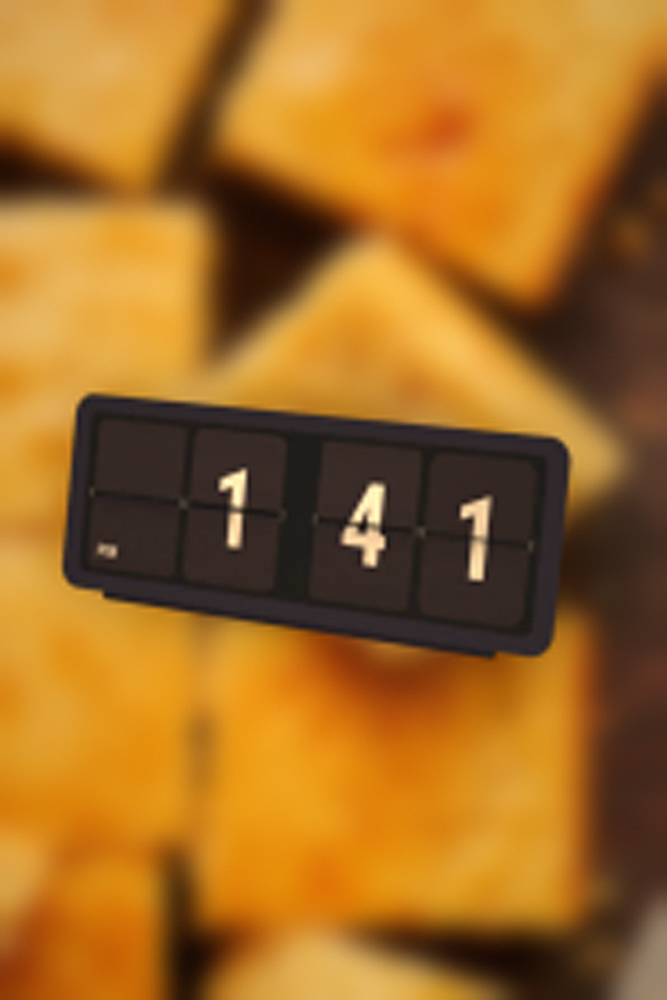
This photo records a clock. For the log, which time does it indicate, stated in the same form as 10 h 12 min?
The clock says 1 h 41 min
